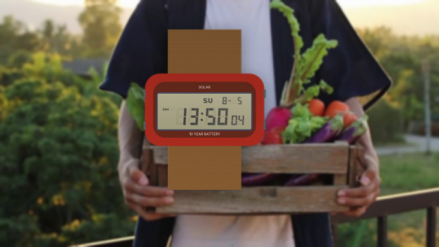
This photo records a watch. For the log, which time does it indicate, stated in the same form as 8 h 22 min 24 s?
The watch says 13 h 50 min 04 s
